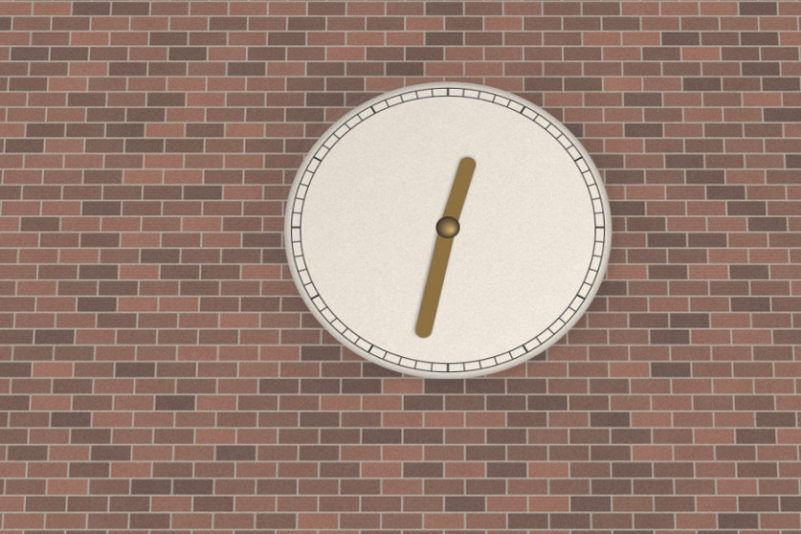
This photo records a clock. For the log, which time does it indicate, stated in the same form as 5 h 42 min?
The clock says 12 h 32 min
